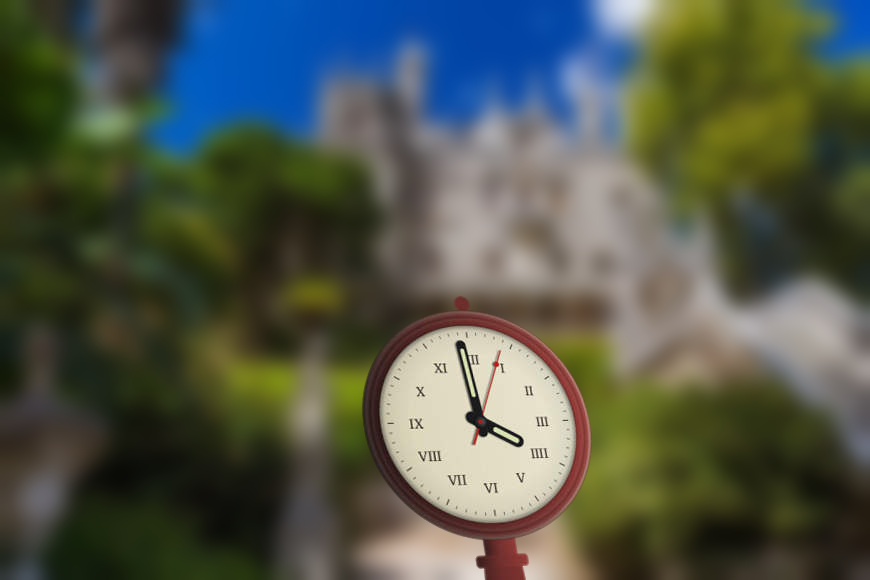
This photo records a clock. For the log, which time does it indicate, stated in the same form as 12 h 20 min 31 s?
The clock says 3 h 59 min 04 s
